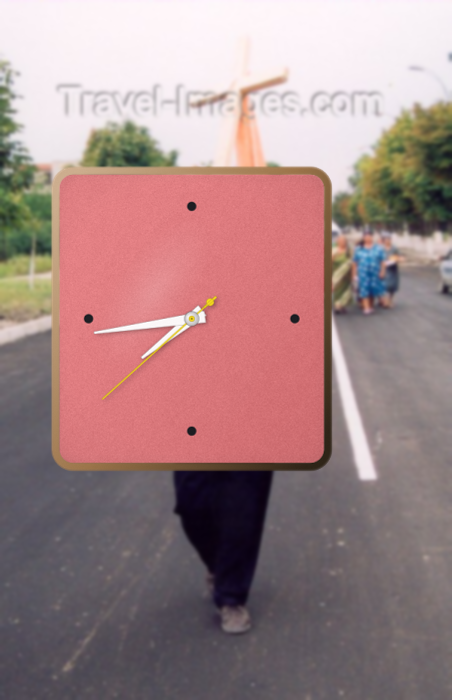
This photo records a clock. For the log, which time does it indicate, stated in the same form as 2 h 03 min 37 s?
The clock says 7 h 43 min 38 s
